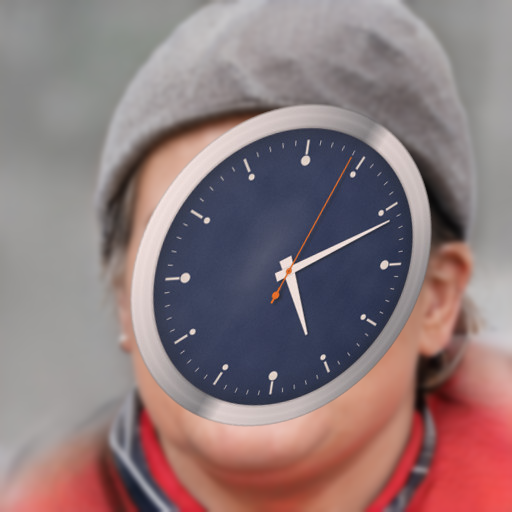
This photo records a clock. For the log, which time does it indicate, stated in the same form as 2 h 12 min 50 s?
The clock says 5 h 11 min 04 s
